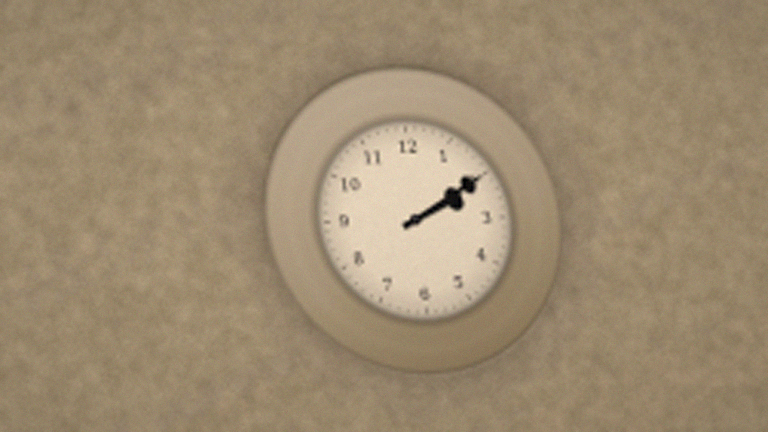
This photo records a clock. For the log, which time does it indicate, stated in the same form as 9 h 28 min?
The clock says 2 h 10 min
